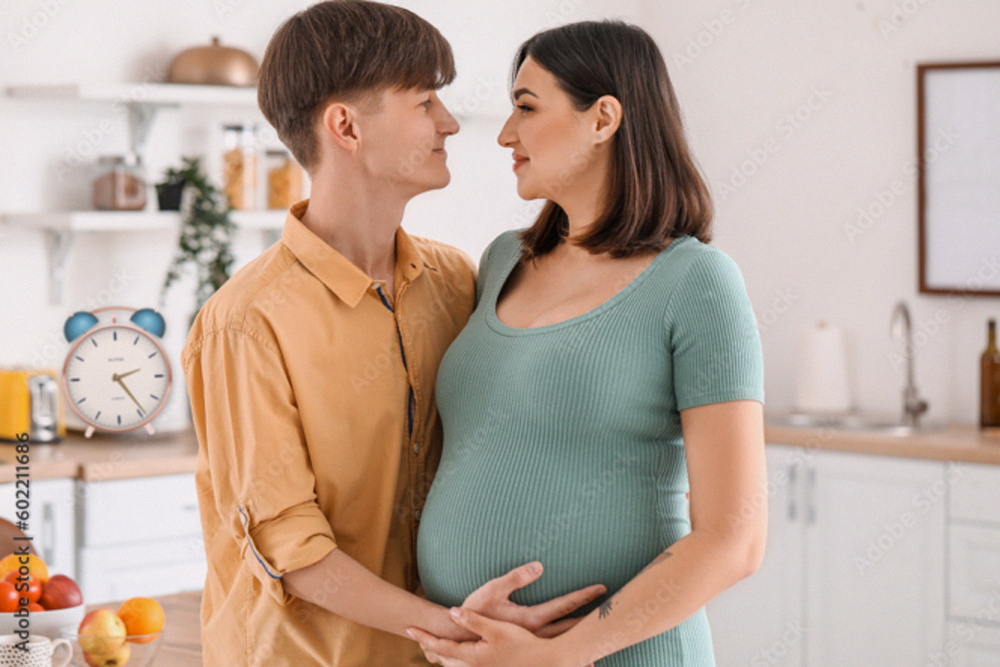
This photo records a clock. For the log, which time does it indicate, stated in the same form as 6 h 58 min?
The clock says 2 h 24 min
